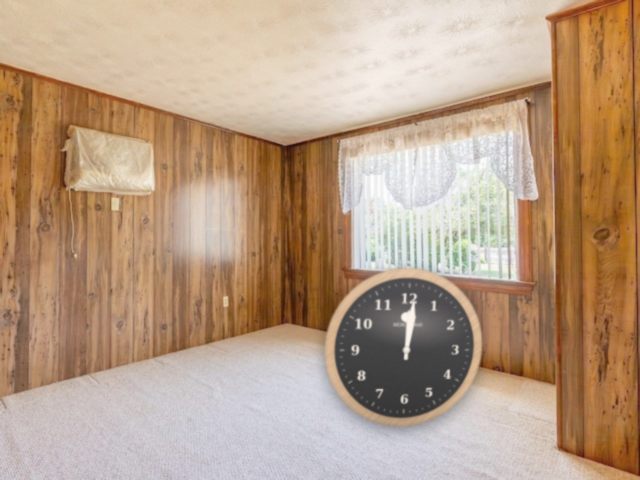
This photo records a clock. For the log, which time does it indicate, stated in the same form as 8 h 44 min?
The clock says 12 h 01 min
